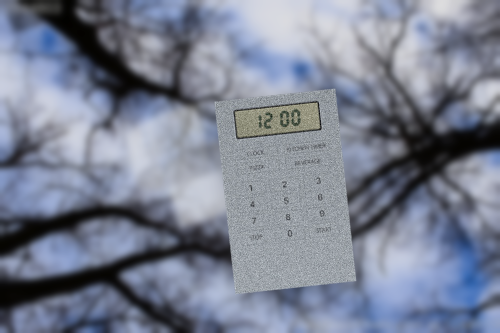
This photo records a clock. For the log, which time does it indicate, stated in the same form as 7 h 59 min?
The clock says 12 h 00 min
